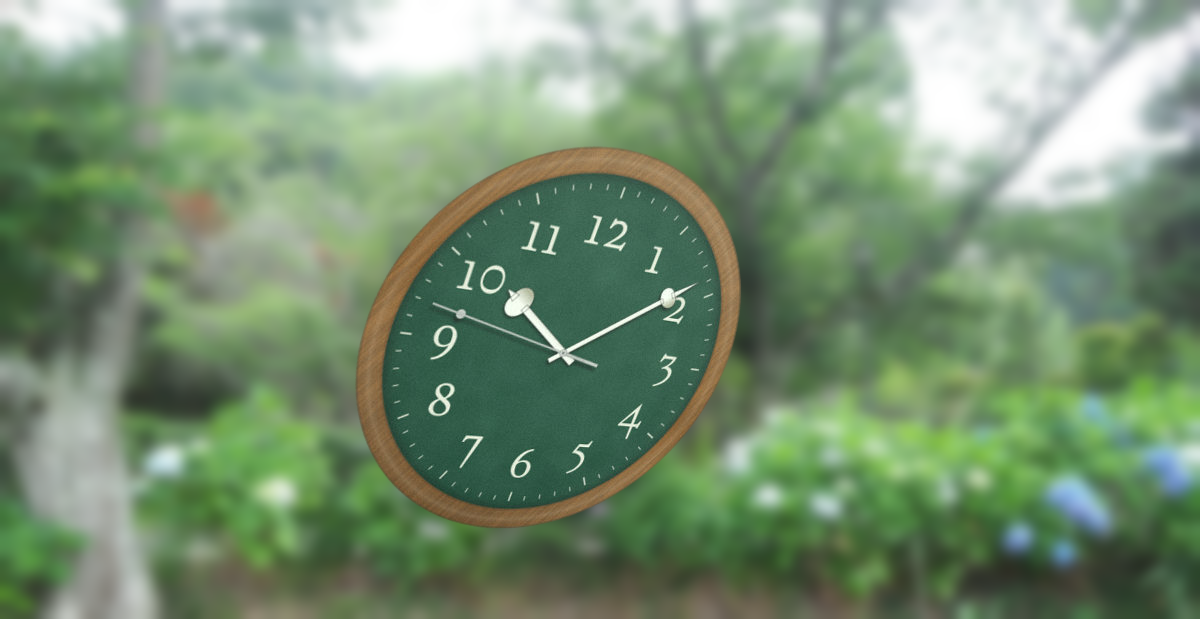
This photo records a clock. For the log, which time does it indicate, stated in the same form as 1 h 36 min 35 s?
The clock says 10 h 08 min 47 s
